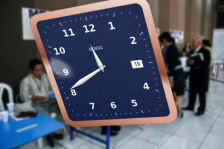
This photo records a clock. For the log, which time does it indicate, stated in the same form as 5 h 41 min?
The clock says 11 h 41 min
